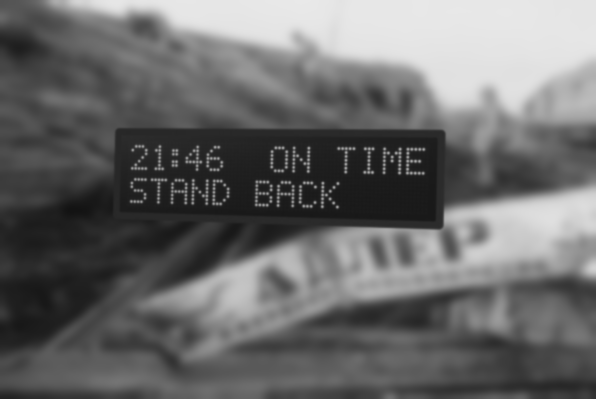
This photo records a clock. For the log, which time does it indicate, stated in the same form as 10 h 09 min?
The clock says 21 h 46 min
